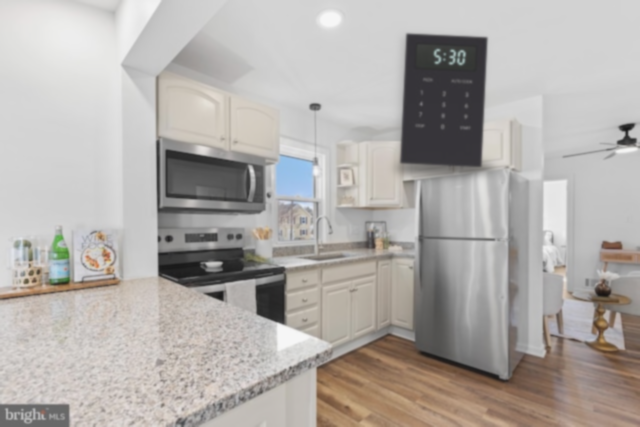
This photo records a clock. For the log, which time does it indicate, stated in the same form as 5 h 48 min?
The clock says 5 h 30 min
